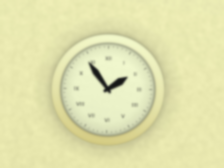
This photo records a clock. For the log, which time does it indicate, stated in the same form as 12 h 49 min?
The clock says 1 h 54 min
